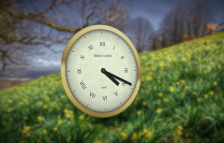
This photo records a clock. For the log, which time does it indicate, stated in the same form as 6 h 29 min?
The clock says 4 h 19 min
